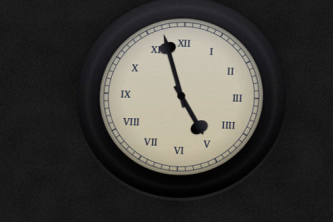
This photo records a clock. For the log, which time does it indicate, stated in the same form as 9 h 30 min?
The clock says 4 h 57 min
